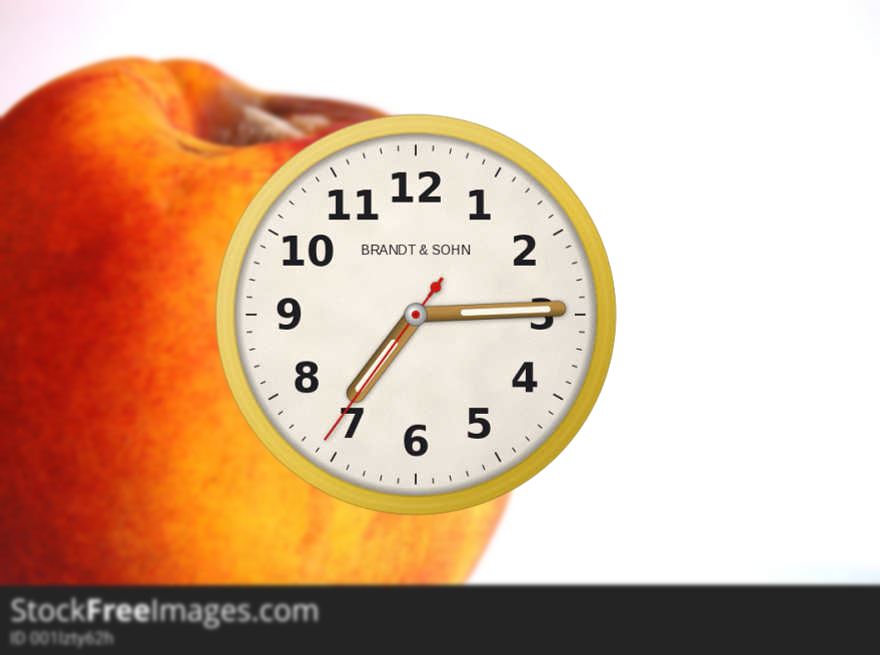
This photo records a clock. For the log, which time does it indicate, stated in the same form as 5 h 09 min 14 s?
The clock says 7 h 14 min 36 s
